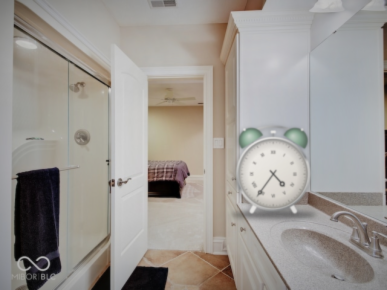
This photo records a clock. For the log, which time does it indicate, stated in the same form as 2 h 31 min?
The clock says 4 h 36 min
